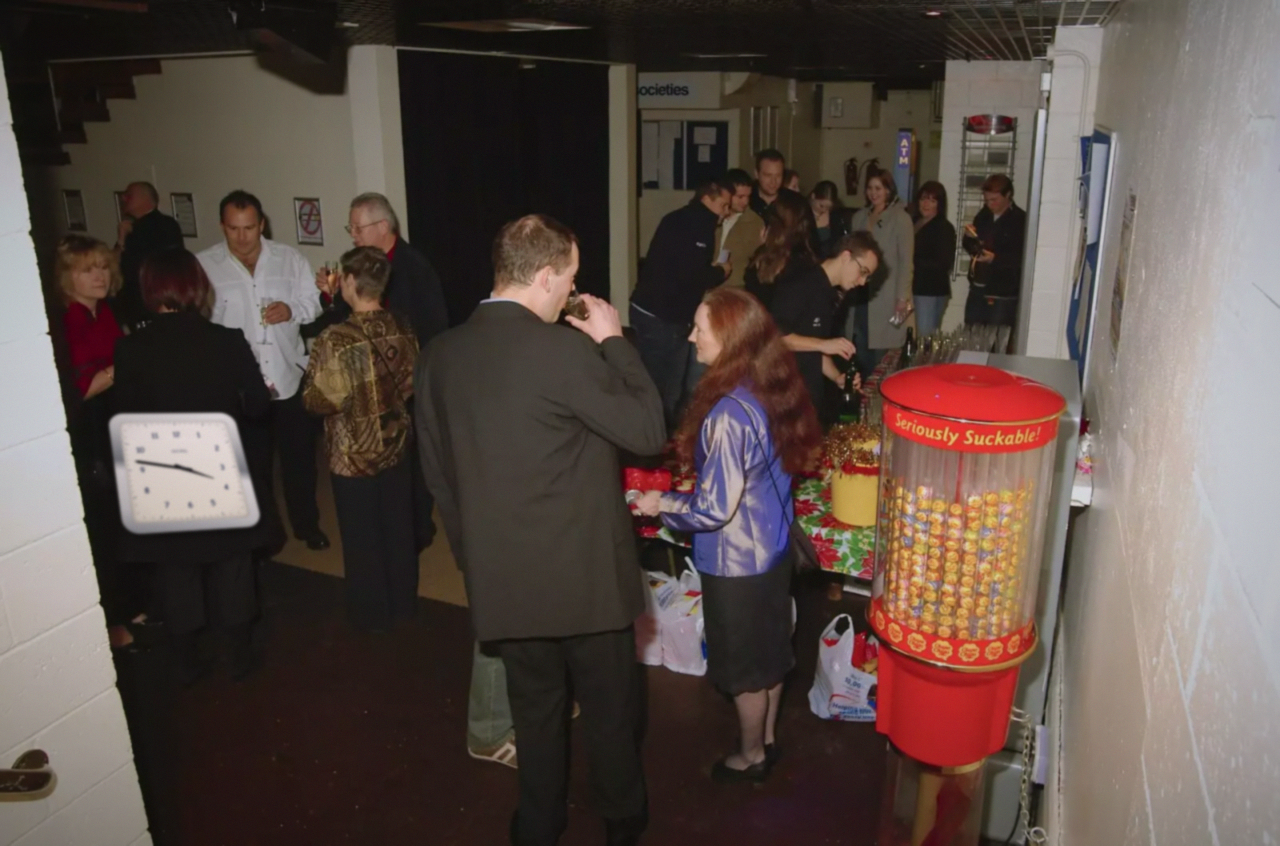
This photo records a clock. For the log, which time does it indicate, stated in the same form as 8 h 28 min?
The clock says 3 h 47 min
